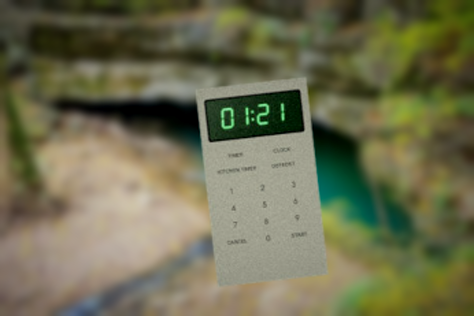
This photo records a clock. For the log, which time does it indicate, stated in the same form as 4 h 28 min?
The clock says 1 h 21 min
